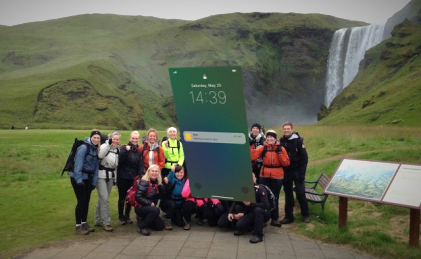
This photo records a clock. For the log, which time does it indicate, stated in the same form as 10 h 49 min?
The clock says 14 h 39 min
